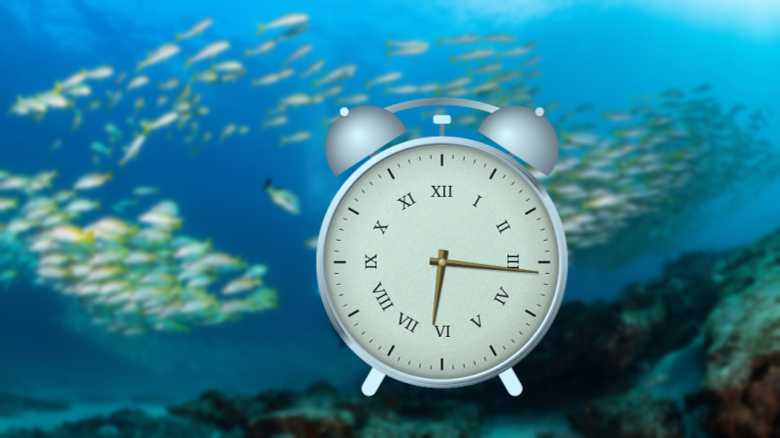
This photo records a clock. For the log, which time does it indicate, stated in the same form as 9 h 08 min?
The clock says 6 h 16 min
